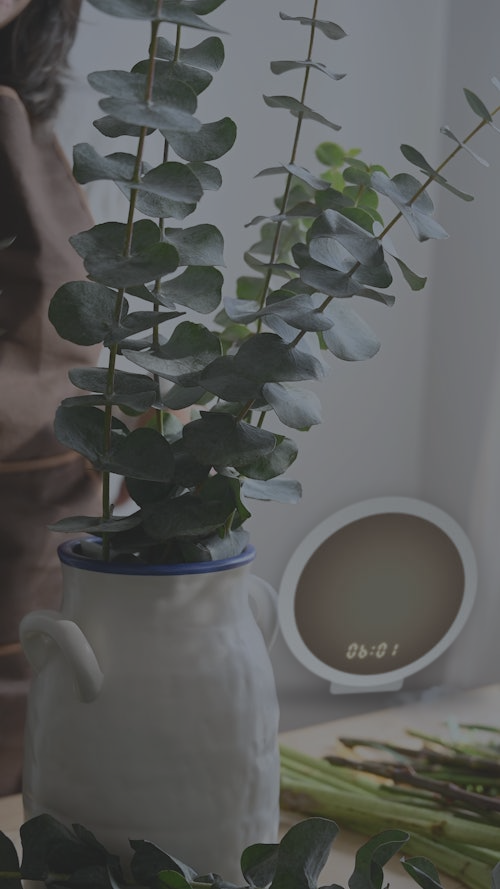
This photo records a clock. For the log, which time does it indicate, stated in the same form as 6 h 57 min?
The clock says 6 h 01 min
